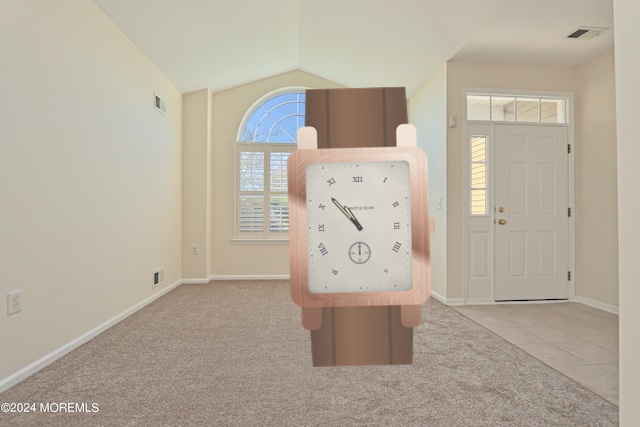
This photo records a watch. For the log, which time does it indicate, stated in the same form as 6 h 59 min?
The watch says 10 h 53 min
